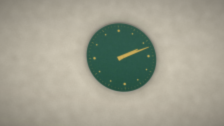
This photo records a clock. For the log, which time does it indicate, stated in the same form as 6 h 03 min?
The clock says 2 h 12 min
